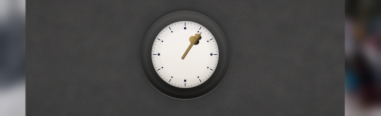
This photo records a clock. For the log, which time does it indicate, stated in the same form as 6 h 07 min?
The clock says 1 h 06 min
